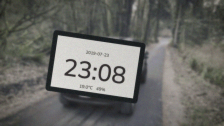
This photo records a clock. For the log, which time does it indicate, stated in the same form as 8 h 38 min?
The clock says 23 h 08 min
